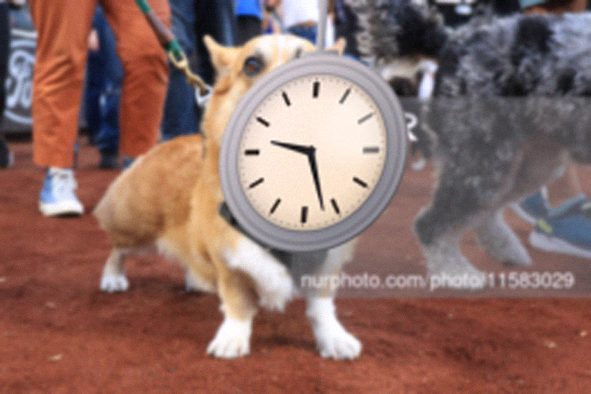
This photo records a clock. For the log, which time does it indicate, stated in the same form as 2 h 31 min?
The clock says 9 h 27 min
